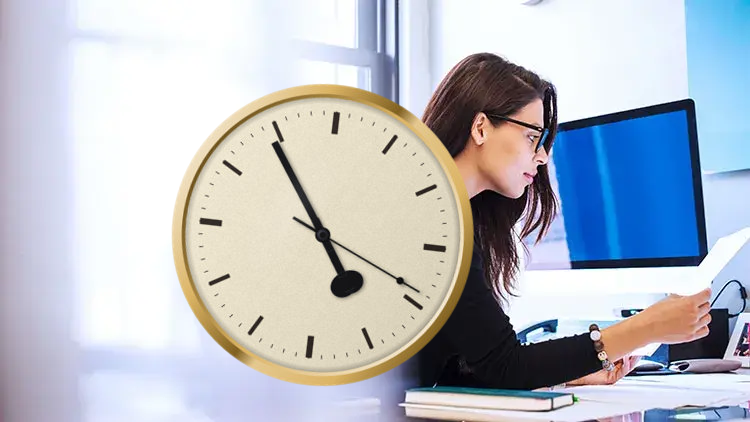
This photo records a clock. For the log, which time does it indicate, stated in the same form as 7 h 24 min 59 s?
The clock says 4 h 54 min 19 s
